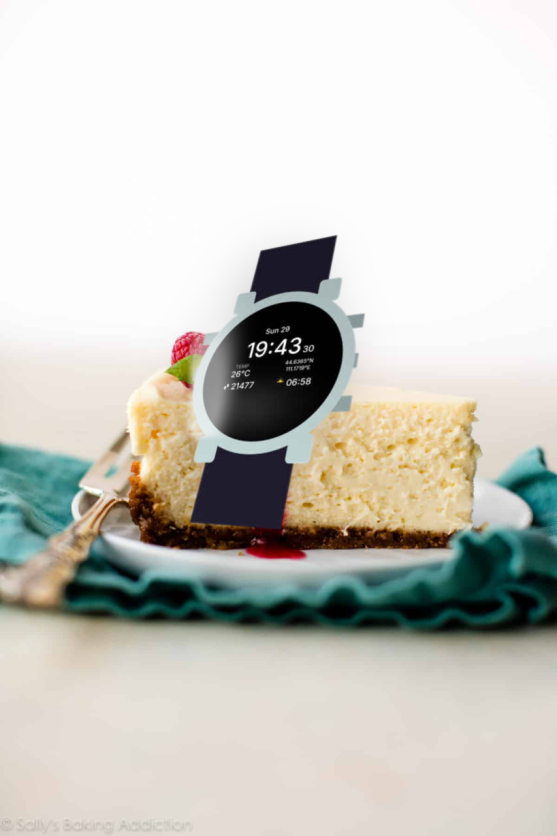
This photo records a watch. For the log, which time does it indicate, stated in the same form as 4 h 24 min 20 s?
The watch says 19 h 43 min 30 s
